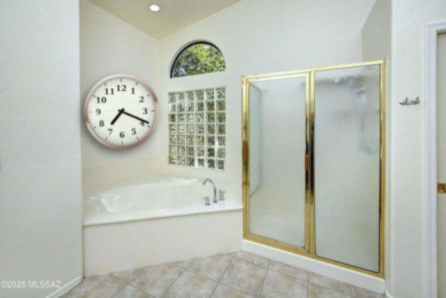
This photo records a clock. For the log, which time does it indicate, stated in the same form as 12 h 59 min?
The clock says 7 h 19 min
